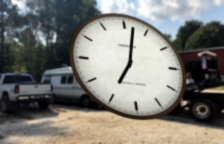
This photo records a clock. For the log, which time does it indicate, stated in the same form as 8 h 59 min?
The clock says 7 h 02 min
